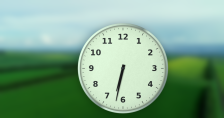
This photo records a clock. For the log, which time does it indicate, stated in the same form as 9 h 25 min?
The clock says 6 h 32 min
